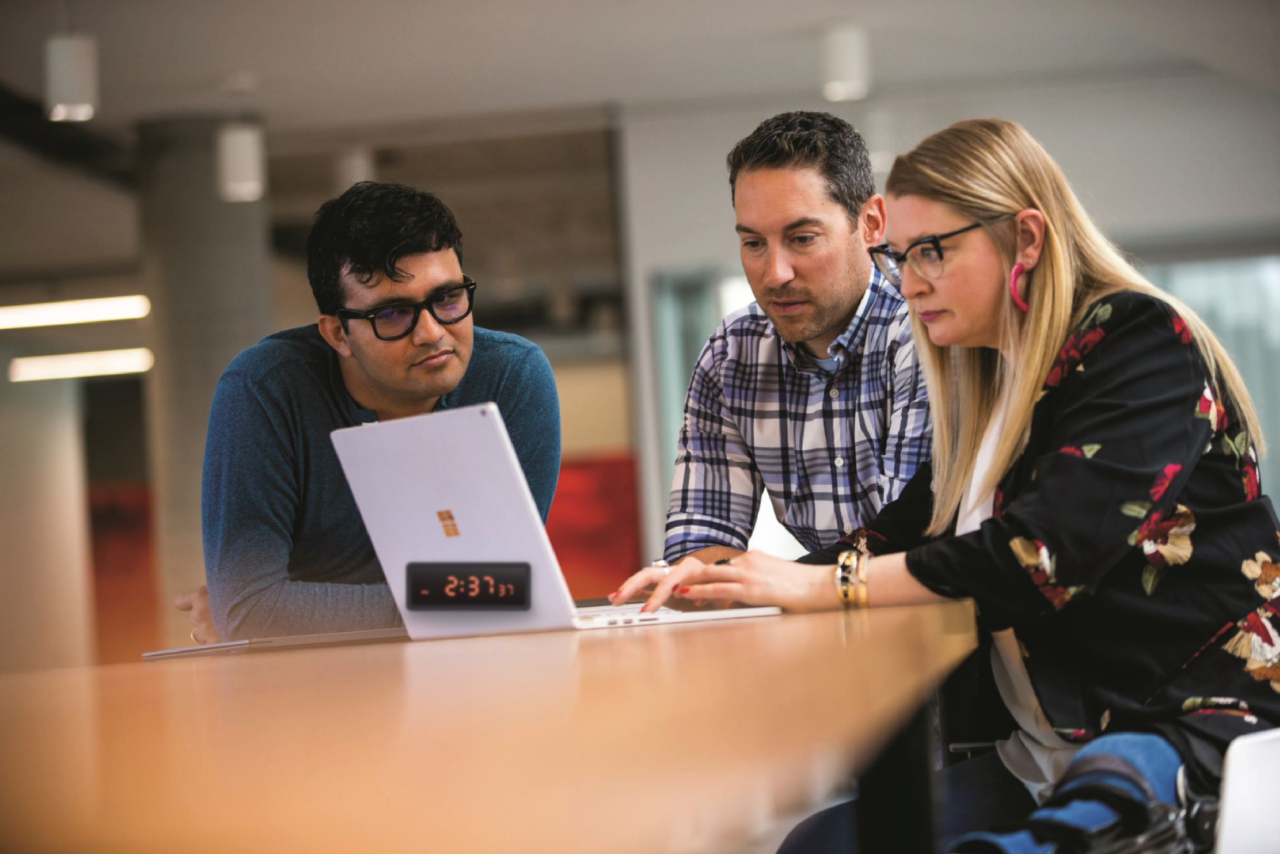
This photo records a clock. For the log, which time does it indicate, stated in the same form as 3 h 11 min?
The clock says 2 h 37 min
